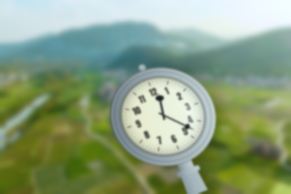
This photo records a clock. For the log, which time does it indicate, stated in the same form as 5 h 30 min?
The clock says 12 h 23 min
